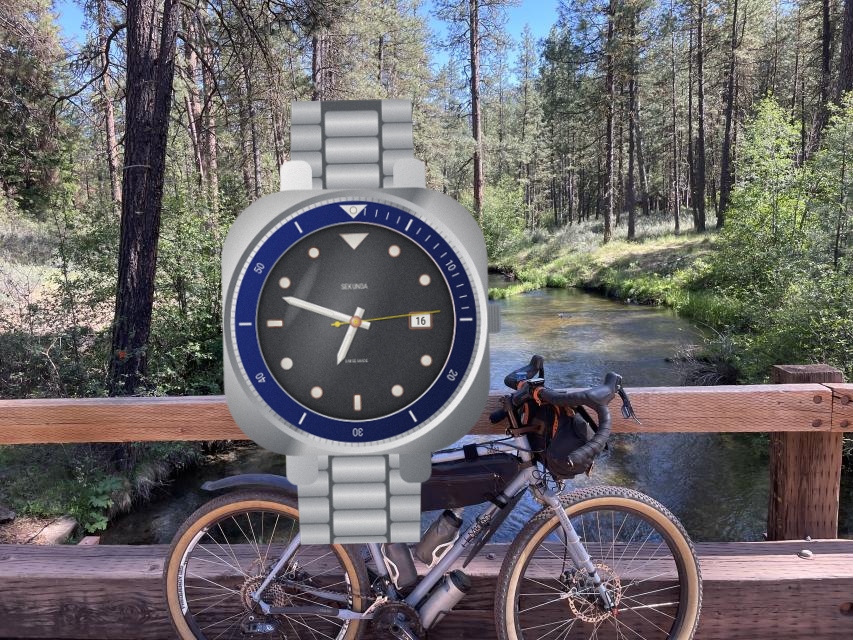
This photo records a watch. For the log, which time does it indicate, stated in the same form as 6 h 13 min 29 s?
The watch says 6 h 48 min 14 s
